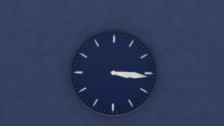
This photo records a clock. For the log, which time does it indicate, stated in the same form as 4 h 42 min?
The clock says 3 h 16 min
